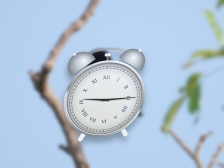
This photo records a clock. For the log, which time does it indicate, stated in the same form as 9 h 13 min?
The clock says 9 h 15 min
